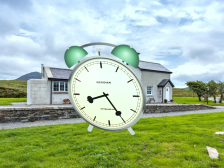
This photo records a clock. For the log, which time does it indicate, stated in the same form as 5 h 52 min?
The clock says 8 h 25 min
